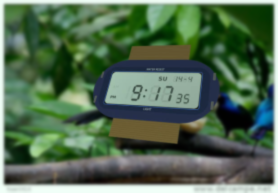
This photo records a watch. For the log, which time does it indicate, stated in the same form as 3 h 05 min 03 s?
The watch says 9 h 17 min 35 s
